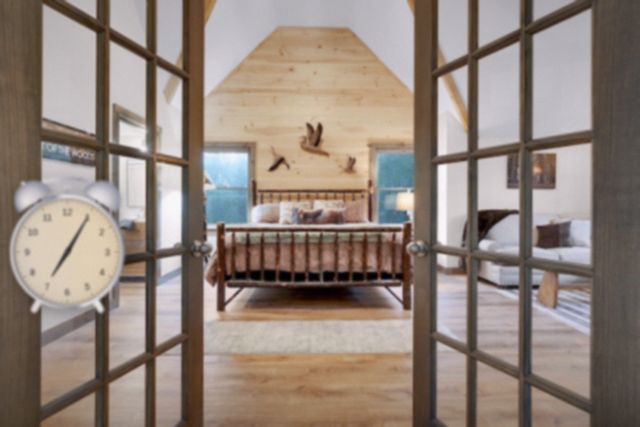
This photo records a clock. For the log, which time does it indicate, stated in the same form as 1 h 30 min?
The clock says 7 h 05 min
